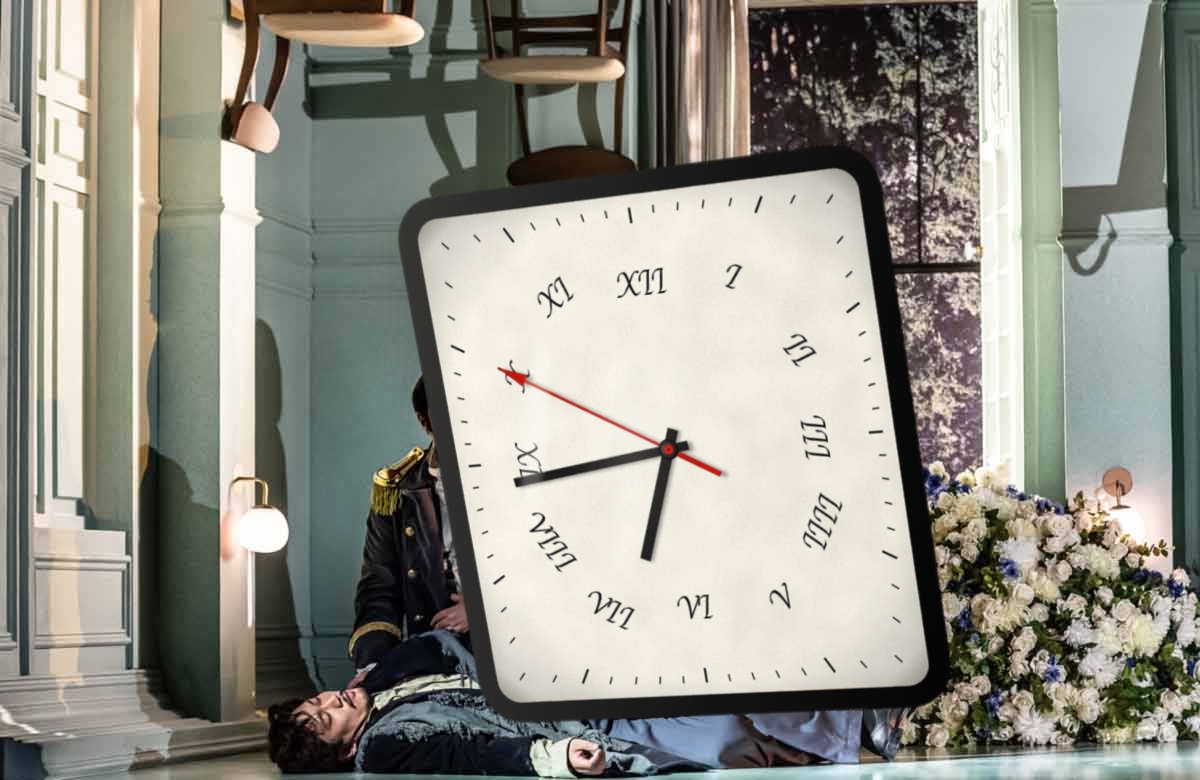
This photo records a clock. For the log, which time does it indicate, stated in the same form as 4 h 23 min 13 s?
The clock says 6 h 43 min 50 s
